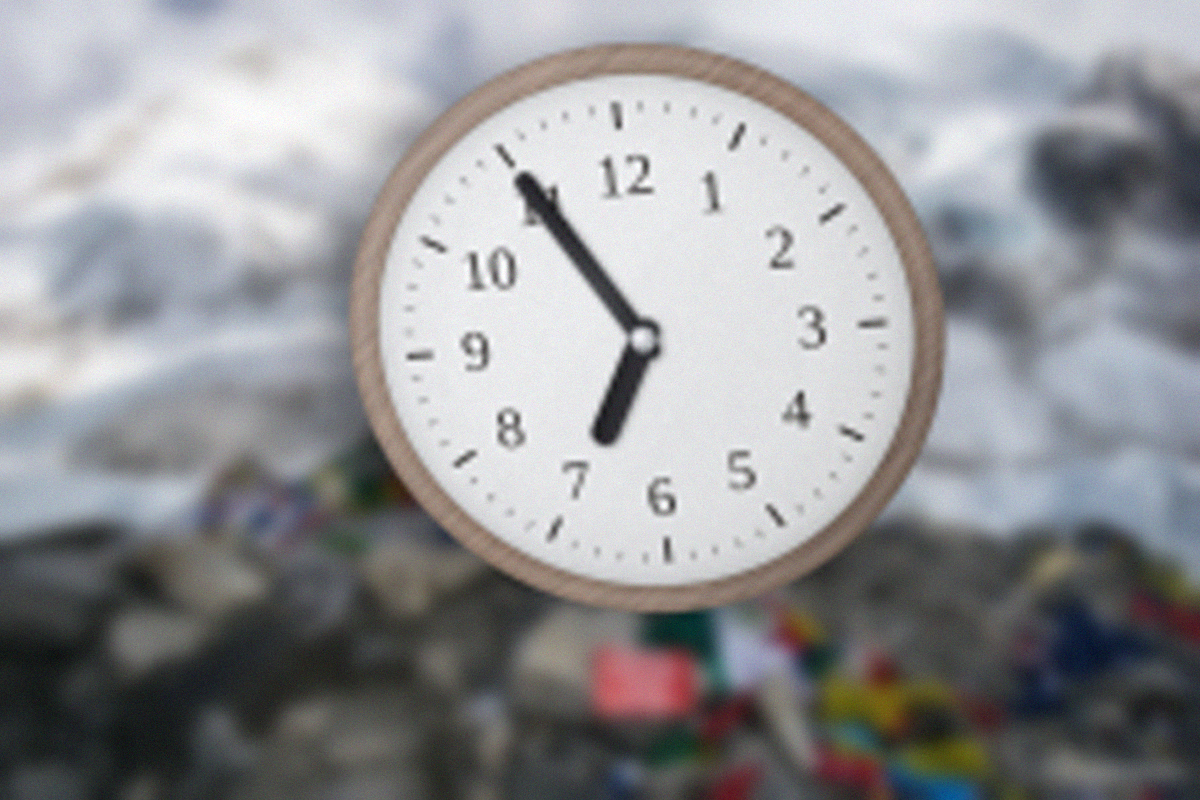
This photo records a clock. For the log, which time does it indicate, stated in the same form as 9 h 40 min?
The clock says 6 h 55 min
